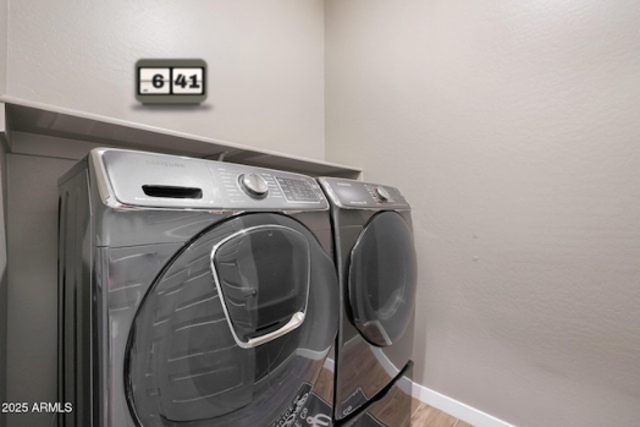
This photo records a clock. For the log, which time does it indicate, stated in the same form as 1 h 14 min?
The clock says 6 h 41 min
